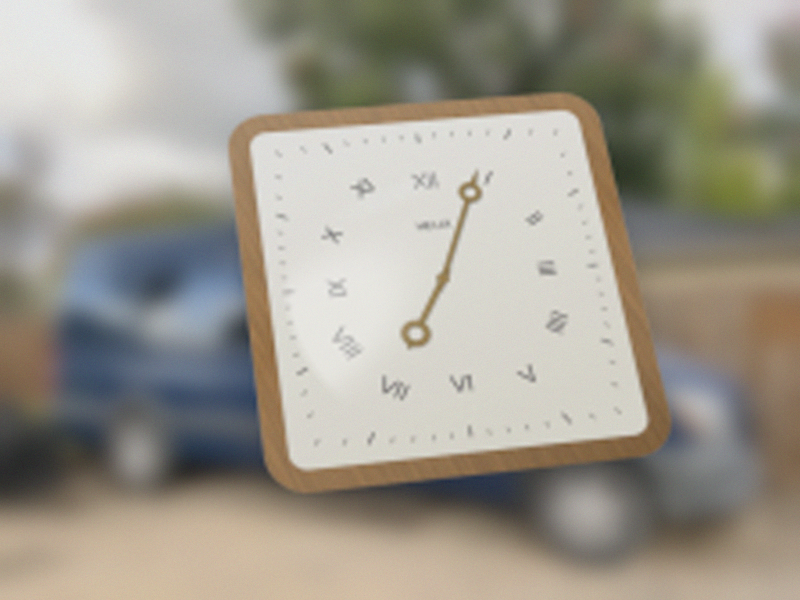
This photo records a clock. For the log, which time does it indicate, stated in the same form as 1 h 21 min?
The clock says 7 h 04 min
